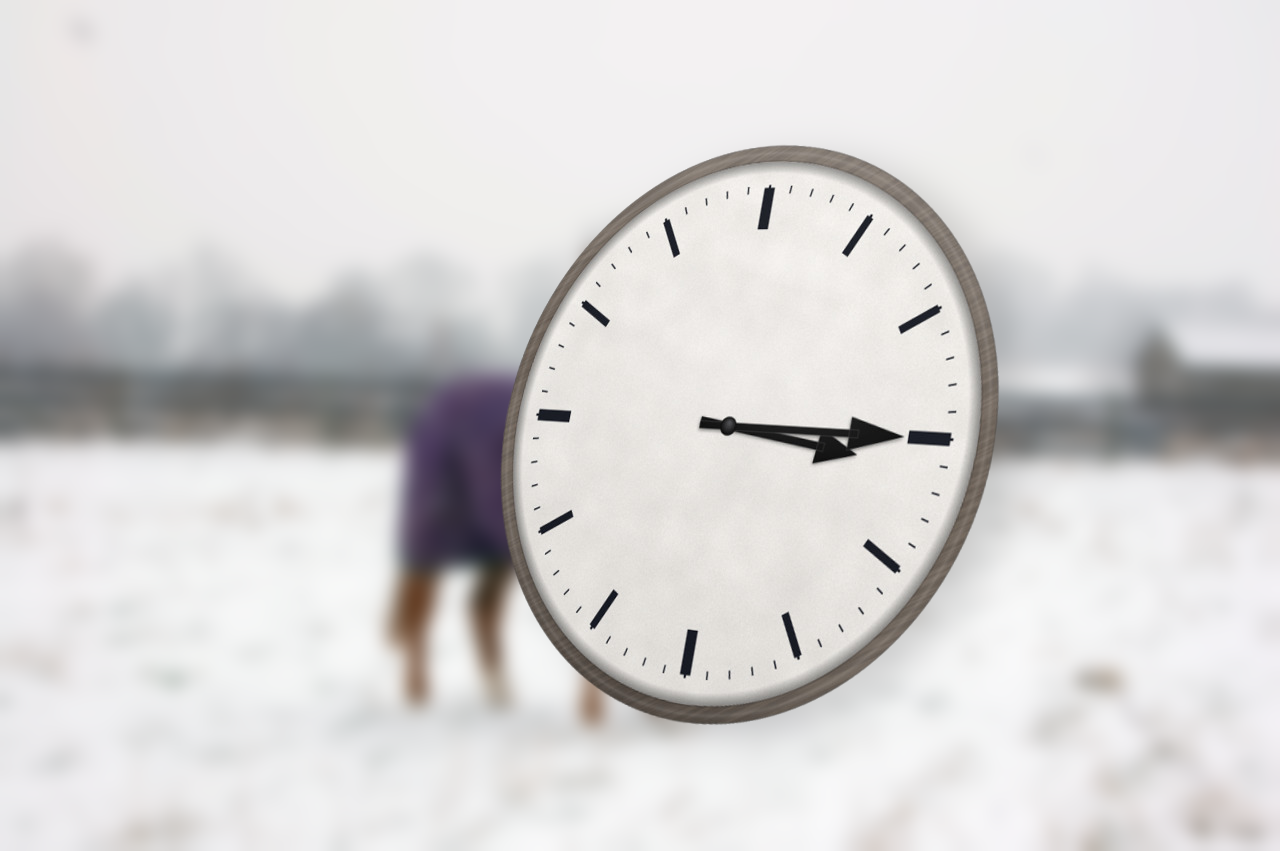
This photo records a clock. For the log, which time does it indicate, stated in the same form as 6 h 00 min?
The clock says 3 h 15 min
